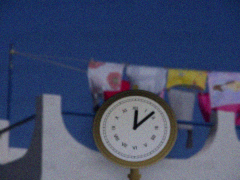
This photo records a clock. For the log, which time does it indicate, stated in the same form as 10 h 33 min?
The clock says 12 h 08 min
